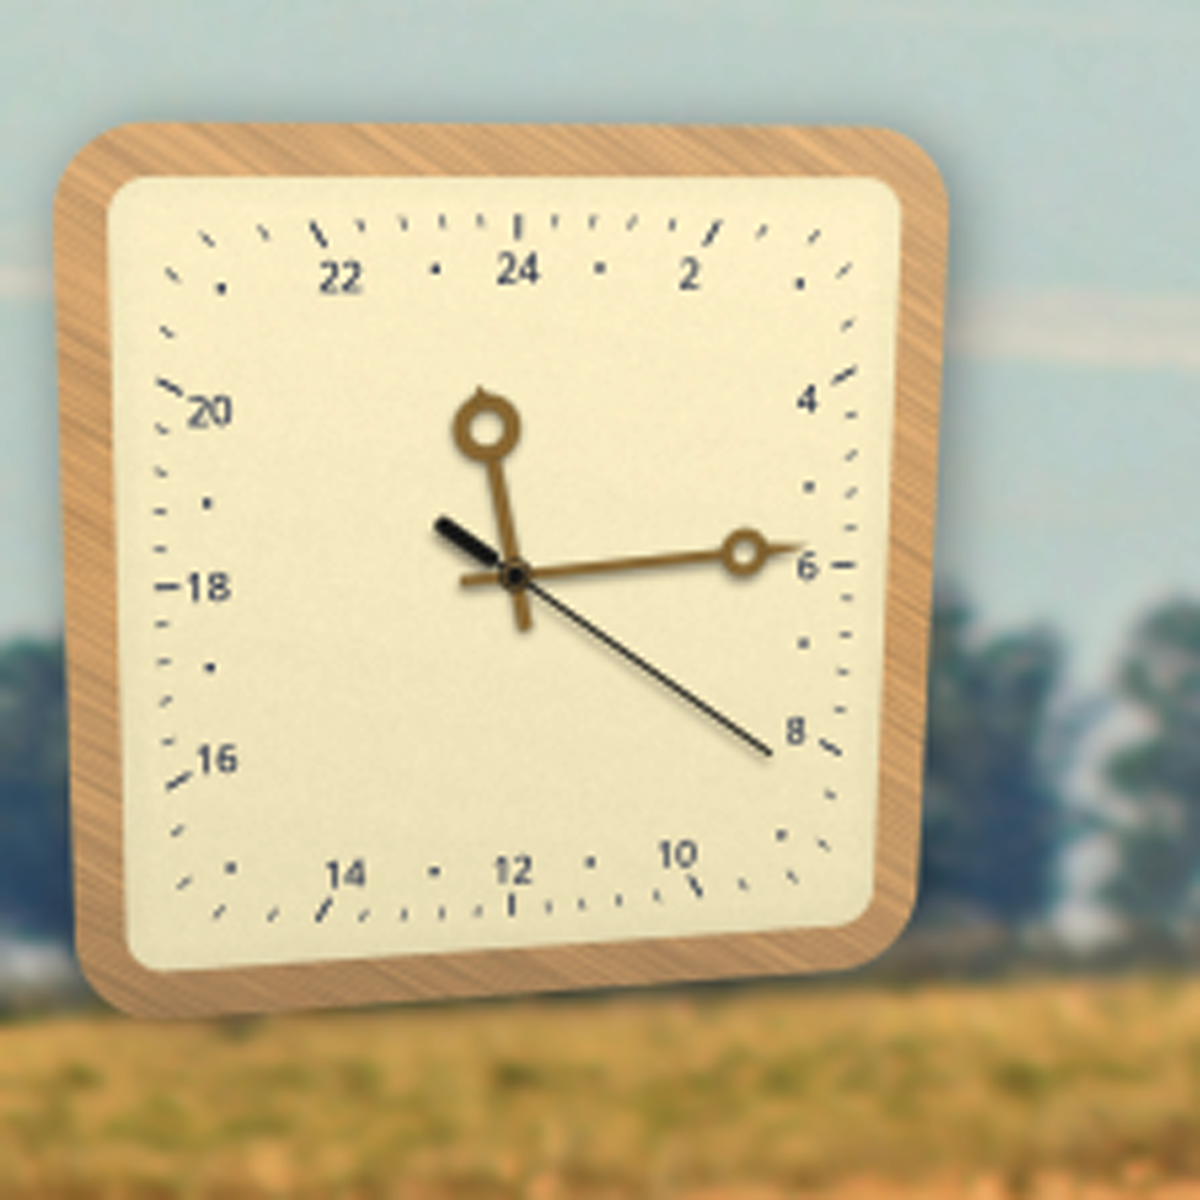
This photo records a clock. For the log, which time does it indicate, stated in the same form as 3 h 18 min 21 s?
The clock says 23 h 14 min 21 s
